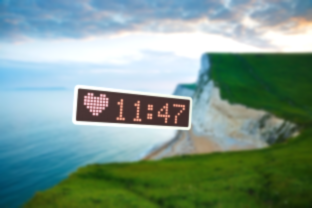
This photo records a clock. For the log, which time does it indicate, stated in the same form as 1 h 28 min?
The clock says 11 h 47 min
